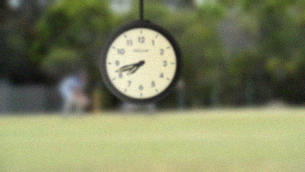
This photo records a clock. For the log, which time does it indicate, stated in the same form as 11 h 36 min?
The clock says 7 h 42 min
